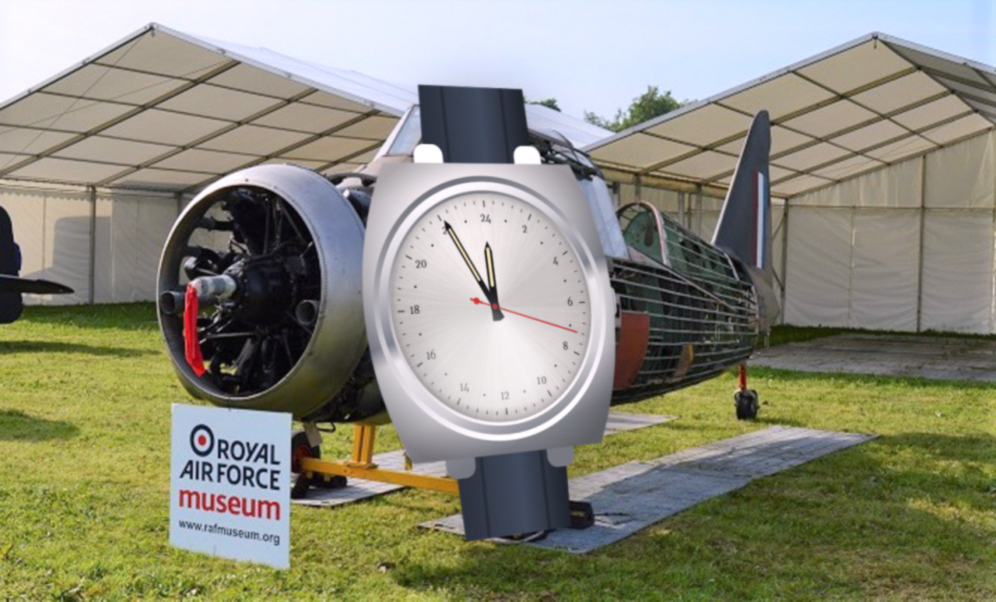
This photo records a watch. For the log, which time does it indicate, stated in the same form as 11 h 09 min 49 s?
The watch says 23 h 55 min 18 s
